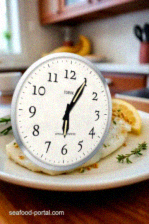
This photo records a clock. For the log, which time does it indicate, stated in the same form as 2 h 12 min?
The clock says 6 h 05 min
